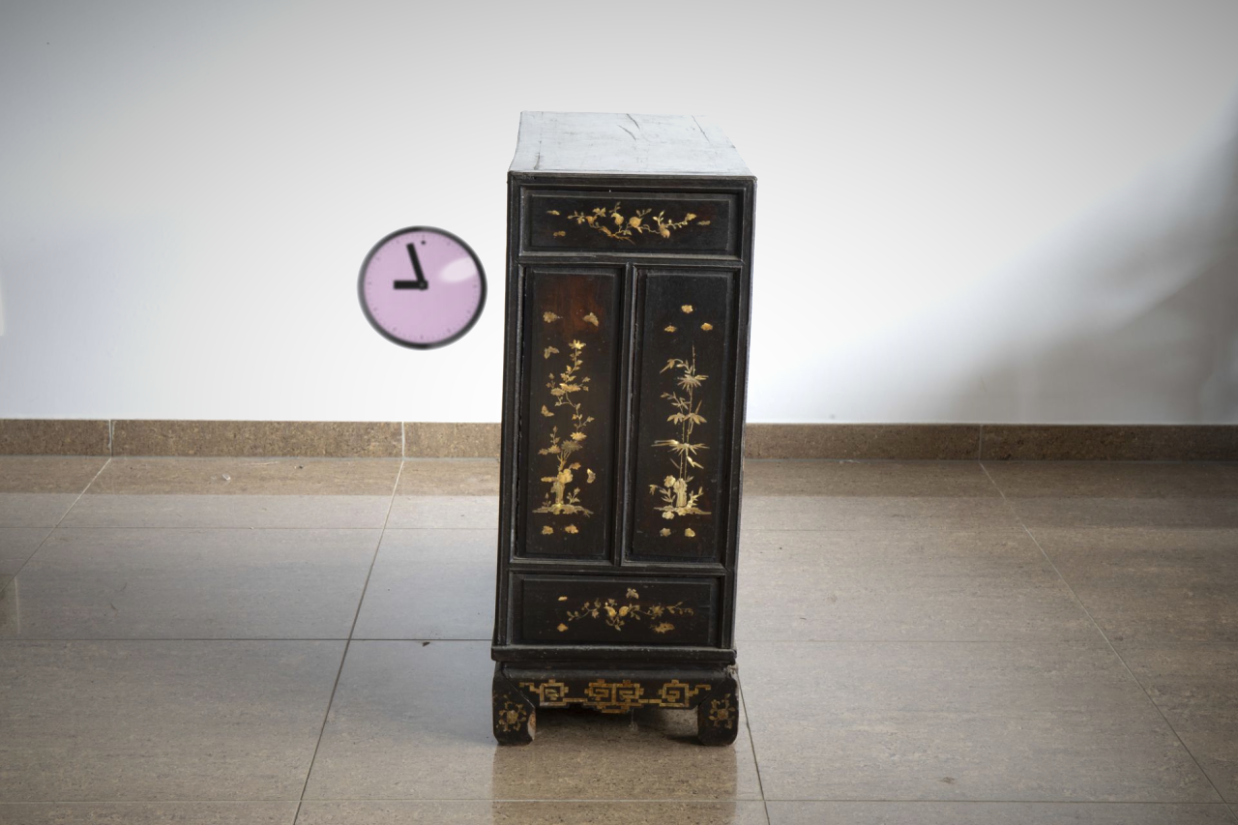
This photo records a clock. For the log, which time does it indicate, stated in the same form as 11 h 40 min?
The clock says 8 h 57 min
